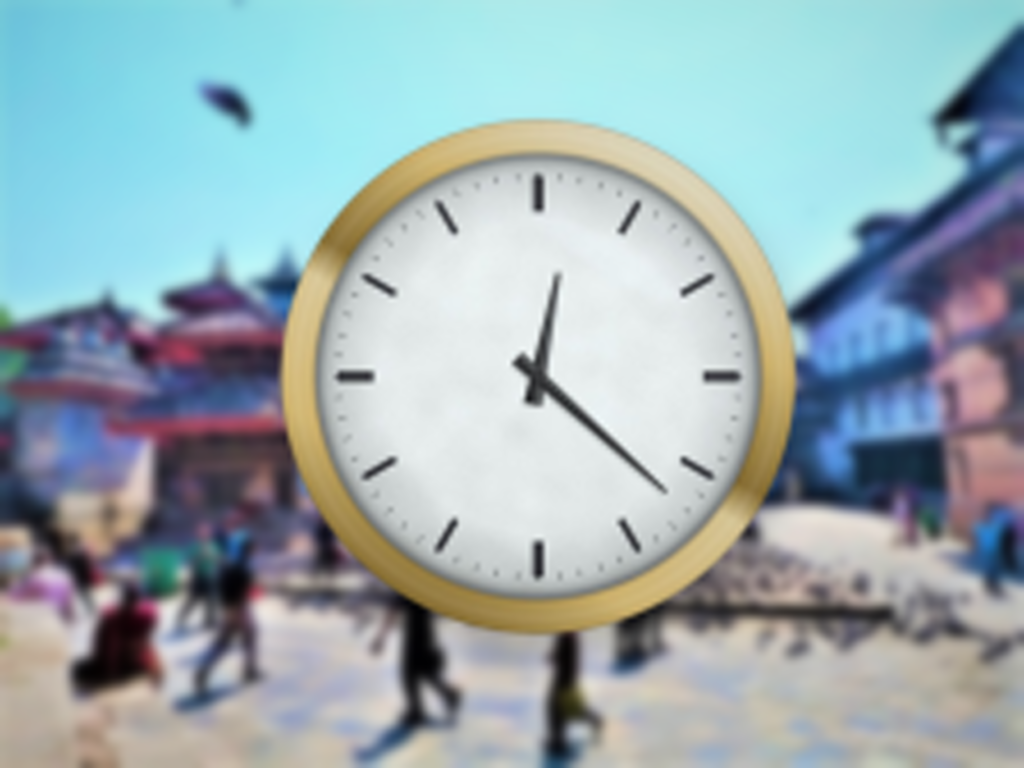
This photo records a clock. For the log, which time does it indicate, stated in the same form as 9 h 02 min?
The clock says 12 h 22 min
